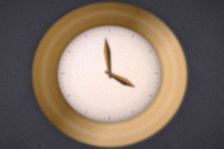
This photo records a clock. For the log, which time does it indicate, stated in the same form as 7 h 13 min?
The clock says 3 h 59 min
